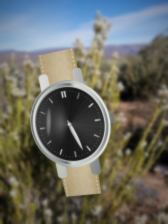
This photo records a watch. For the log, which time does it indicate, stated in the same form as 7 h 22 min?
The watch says 5 h 27 min
